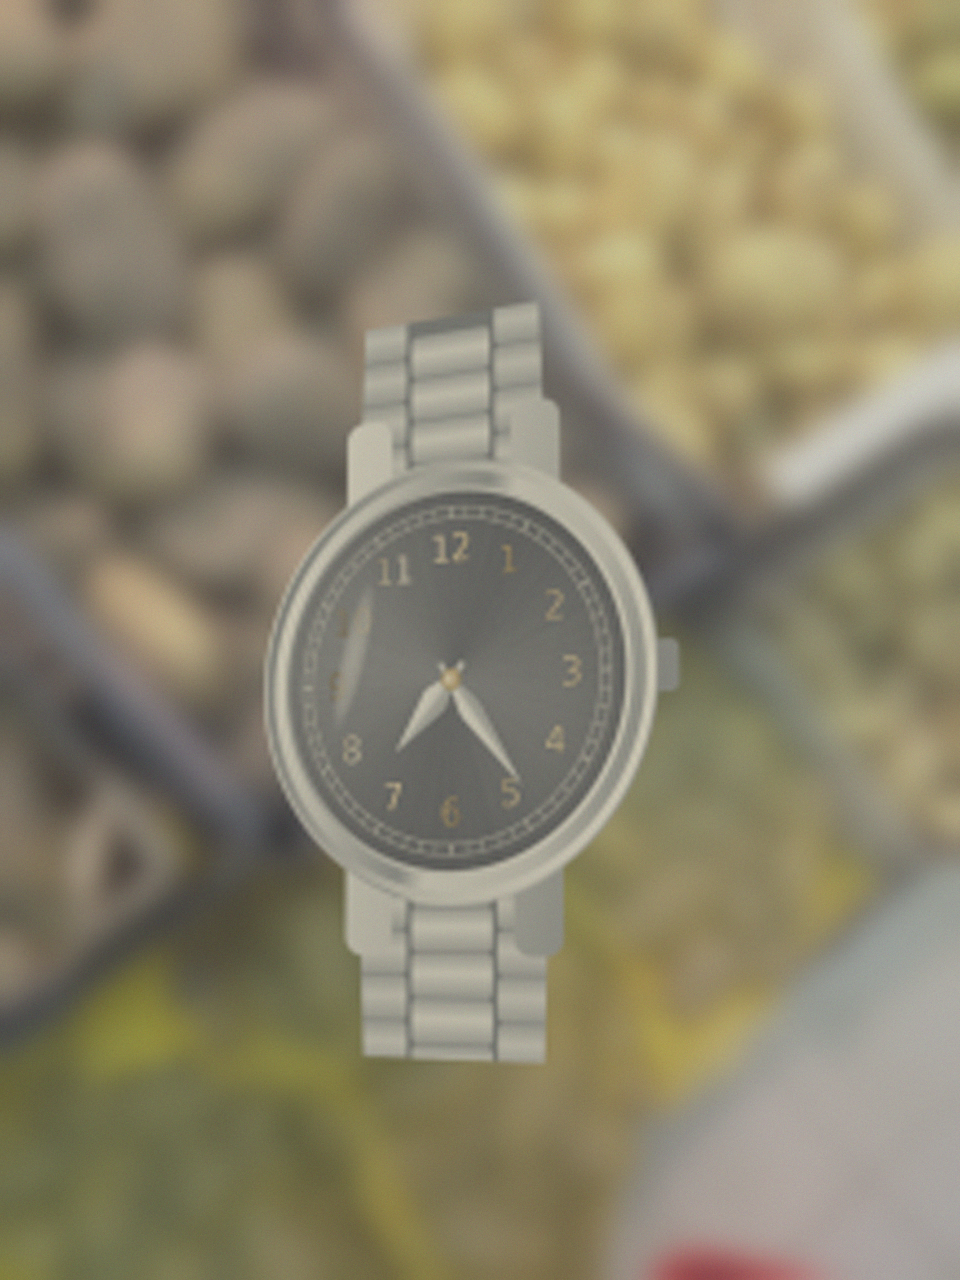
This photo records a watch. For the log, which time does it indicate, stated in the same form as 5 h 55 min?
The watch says 7 h 24 min
